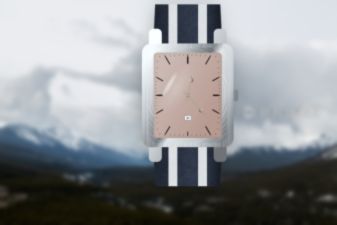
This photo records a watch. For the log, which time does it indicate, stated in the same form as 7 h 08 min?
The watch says 12 h 23 min
